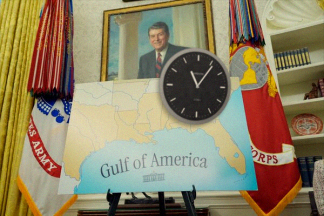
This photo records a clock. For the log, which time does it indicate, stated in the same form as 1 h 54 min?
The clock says 11 h 06 min
